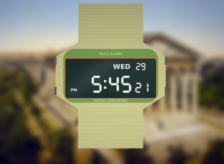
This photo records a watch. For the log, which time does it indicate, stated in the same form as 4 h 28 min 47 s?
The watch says 5 h 45 min 21 s
